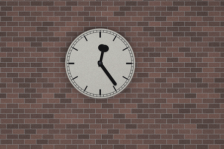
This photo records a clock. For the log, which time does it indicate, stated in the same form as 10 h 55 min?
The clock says 12 h 24 min
